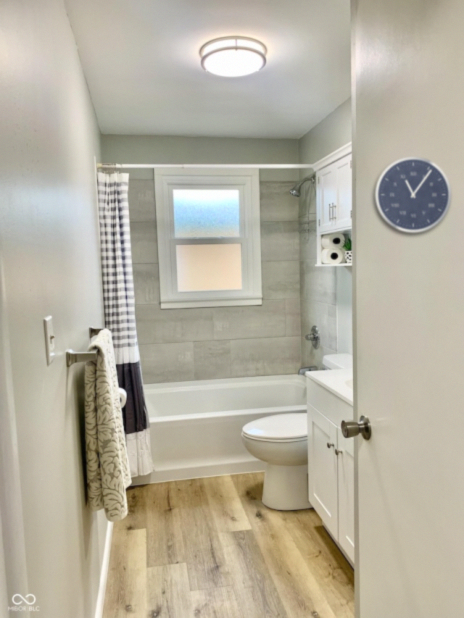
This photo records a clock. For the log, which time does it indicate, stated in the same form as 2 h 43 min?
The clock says 11 h 06 min
